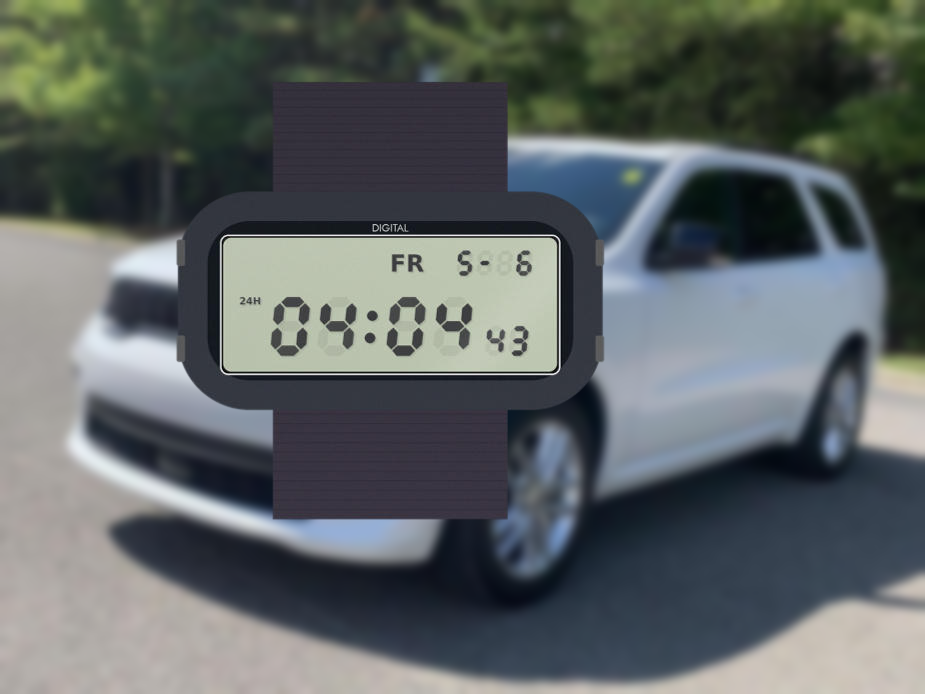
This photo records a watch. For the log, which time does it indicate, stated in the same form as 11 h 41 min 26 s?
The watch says 4 h 04 min 43 s
